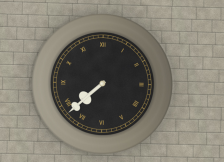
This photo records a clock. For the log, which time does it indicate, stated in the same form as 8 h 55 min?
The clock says 7 h 38 min
